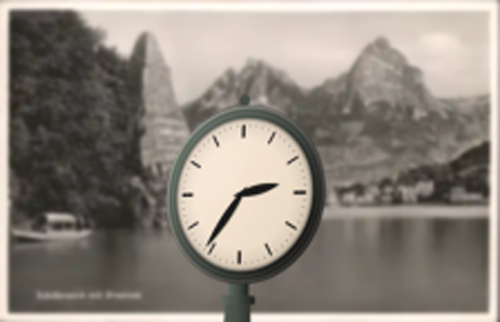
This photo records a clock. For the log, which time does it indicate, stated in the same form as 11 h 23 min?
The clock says 2 h 36 min
